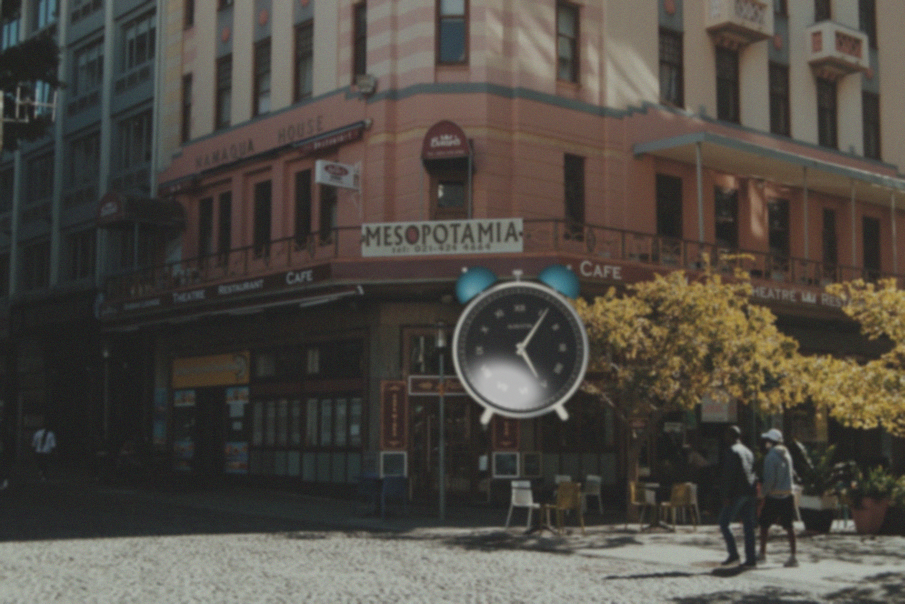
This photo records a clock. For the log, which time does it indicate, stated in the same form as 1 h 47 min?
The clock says 5 h 06 min
